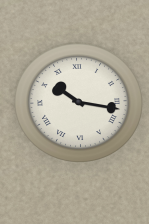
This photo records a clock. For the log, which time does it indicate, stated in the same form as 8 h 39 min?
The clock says 10 h 17 min
